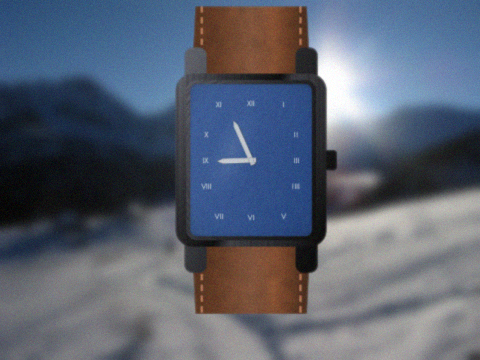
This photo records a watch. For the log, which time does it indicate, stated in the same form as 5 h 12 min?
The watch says 8 h 56 min
